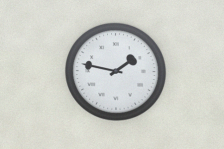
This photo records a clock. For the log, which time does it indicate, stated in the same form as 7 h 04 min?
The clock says 1 h 47 min
